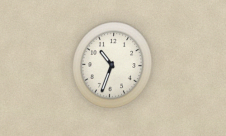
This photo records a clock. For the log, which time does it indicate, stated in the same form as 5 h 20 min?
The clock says 10 h 33 min
